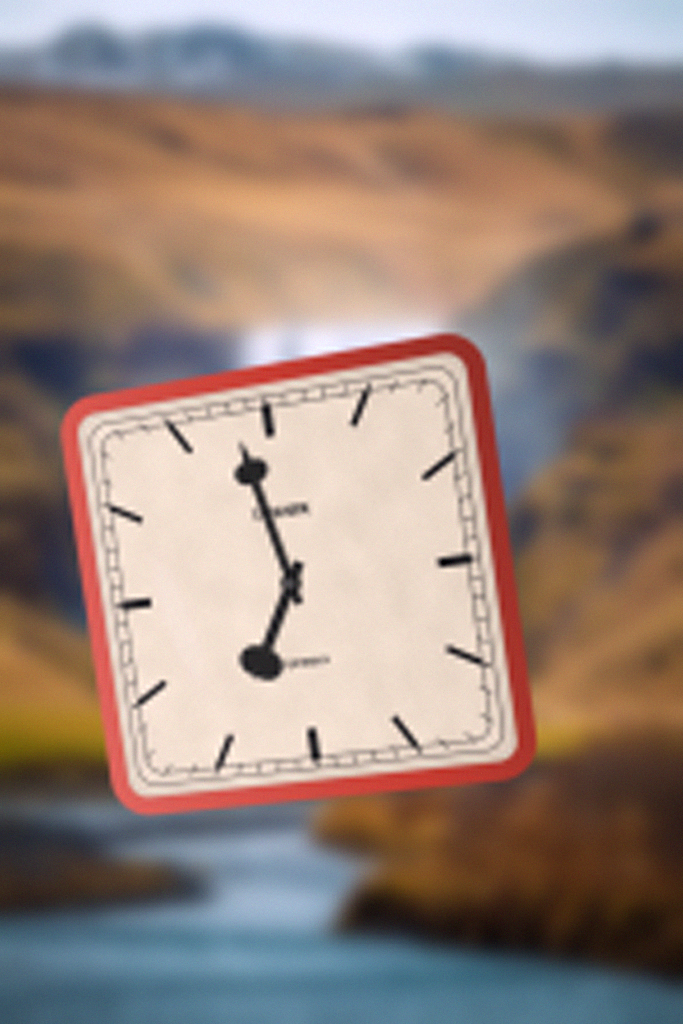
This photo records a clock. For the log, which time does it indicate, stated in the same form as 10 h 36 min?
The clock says 6 h 58 min
